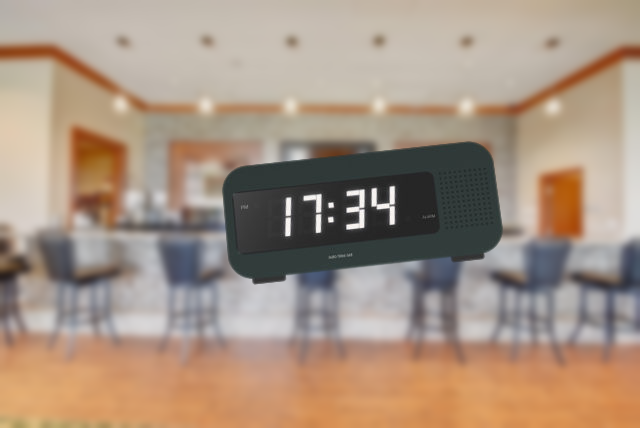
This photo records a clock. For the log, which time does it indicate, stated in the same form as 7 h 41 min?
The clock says 17 h 34 min
